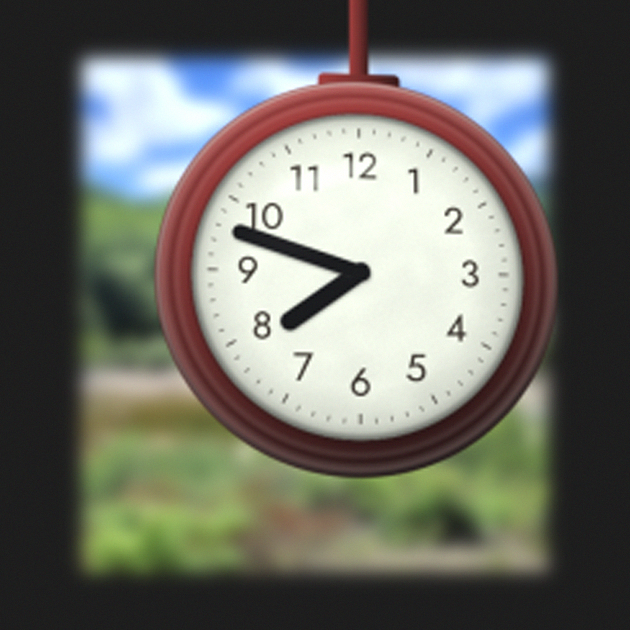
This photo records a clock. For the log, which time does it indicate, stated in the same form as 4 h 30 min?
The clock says 7 h 48 min
